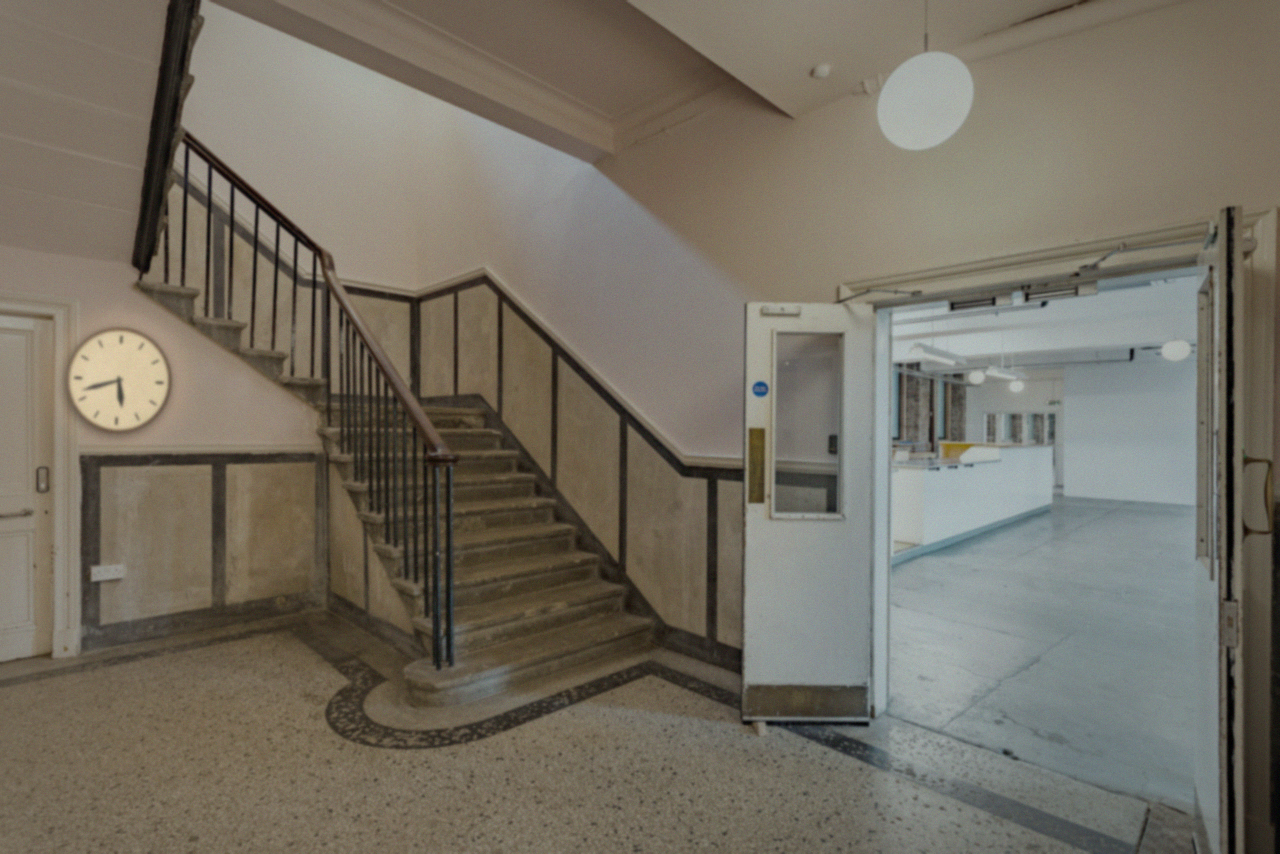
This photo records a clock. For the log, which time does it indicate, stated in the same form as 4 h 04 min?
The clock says 5 h 42 min
